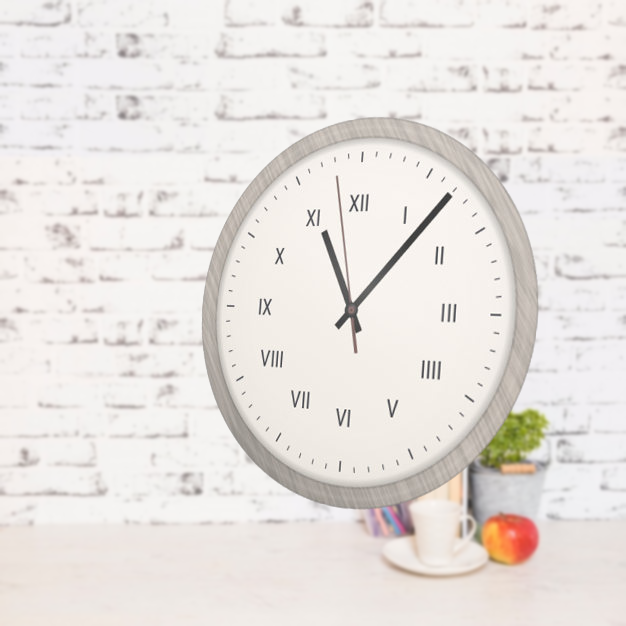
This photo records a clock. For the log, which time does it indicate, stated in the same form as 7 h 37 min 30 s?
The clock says 11 h 06 min 58 s
